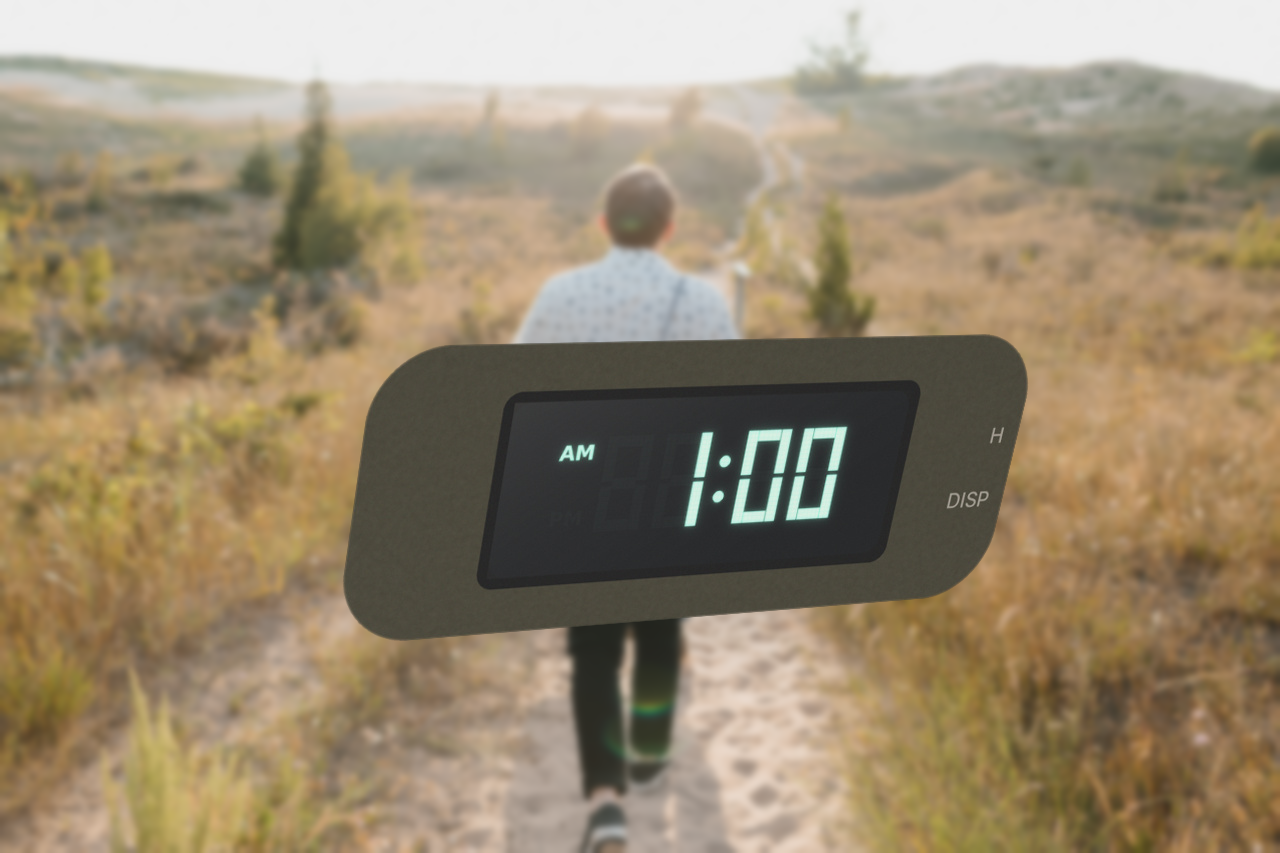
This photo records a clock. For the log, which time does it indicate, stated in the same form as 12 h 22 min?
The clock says 1 h 00 min
